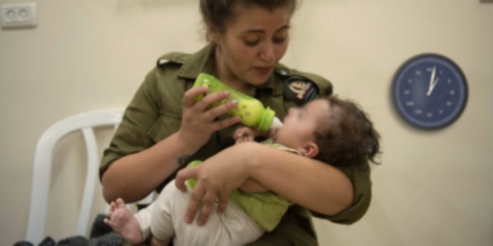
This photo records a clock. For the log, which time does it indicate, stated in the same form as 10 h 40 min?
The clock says 1 h 02 min
